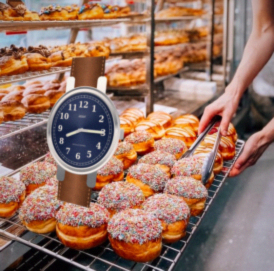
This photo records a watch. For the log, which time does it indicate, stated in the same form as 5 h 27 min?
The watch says 8 h 15 min
